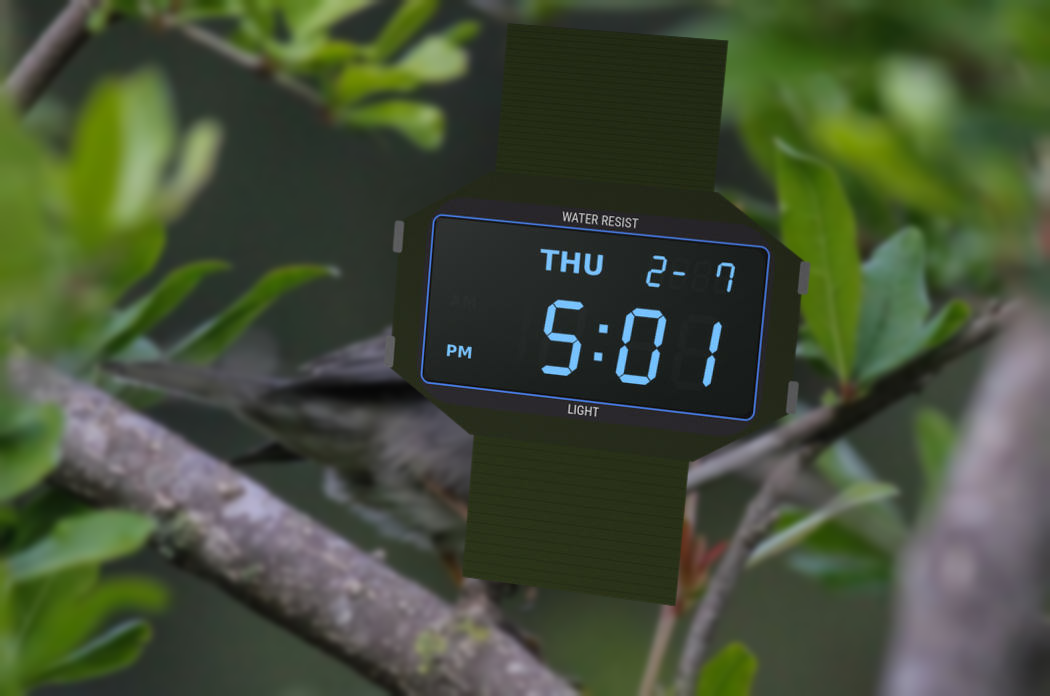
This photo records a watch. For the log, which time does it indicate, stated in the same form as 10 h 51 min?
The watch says 5 h 01 min
